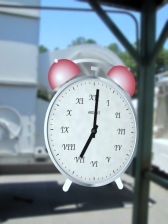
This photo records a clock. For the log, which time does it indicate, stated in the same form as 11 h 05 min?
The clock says 7 h 01 min
